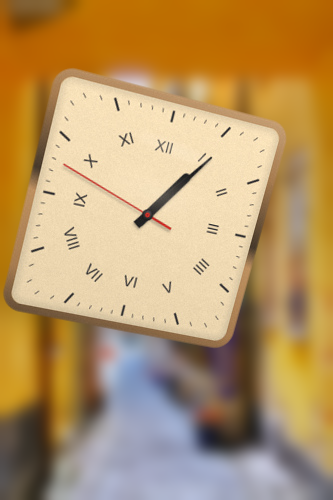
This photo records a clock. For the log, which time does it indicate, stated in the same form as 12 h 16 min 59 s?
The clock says 1 h 05 min 48 s
